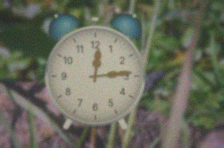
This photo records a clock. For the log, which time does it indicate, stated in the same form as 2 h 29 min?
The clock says 12 h 14 min
